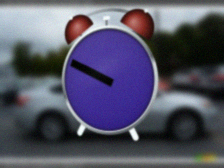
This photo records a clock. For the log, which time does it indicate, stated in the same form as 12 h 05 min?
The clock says 9 h 49 min
